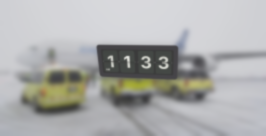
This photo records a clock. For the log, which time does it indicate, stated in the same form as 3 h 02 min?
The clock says 11 h 33 min
